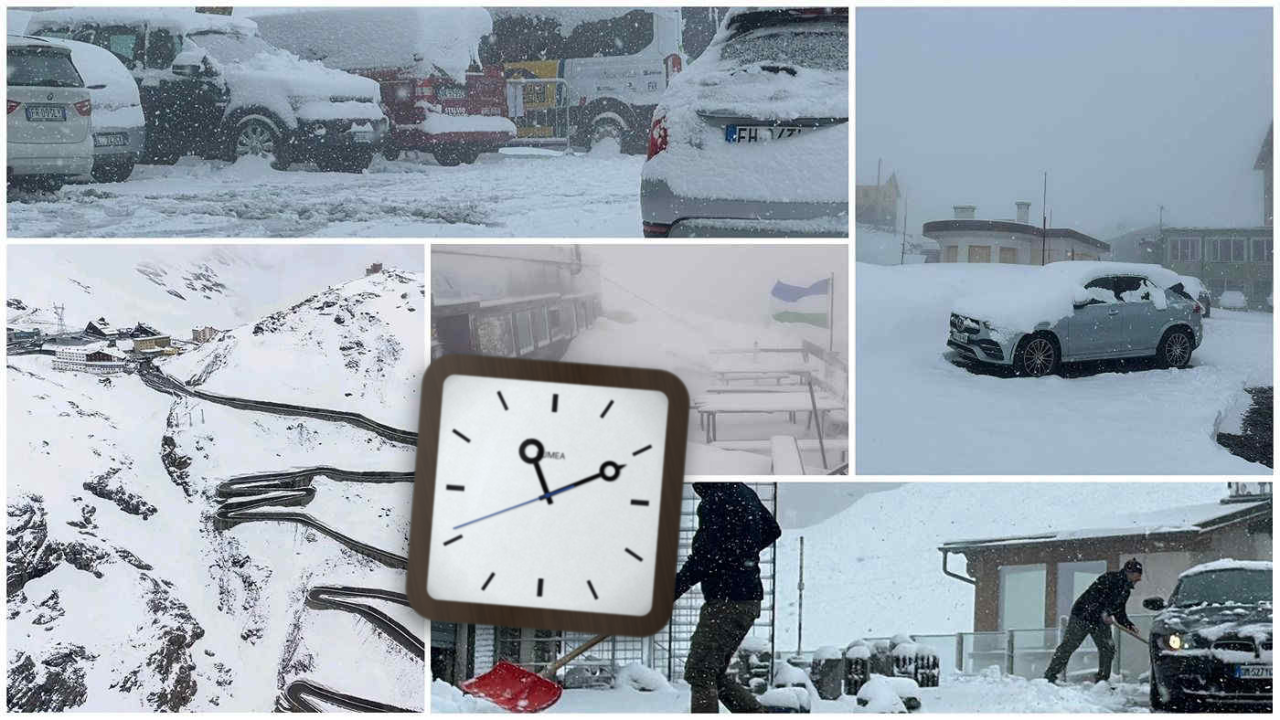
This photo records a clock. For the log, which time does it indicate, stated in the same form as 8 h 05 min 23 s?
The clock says 11 h 10 min 41 s
